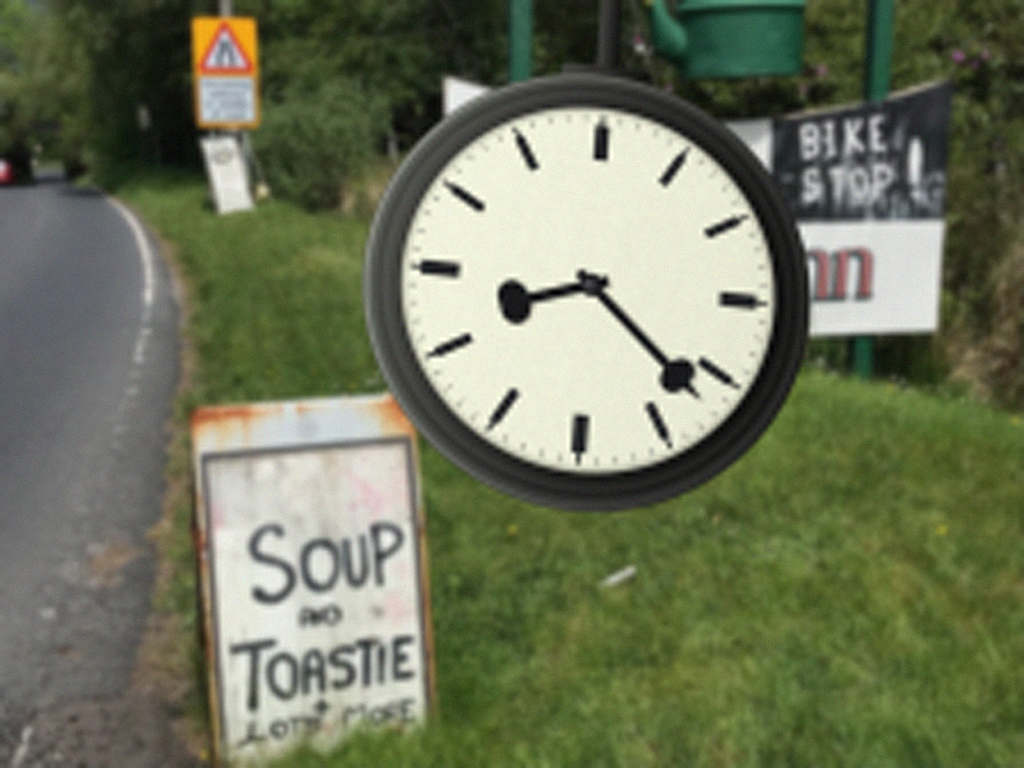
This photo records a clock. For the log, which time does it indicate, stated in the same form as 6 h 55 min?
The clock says 8 h 22 min
